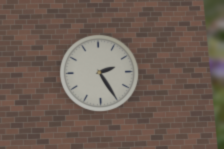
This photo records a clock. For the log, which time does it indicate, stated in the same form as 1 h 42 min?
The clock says 2 h 25 min
